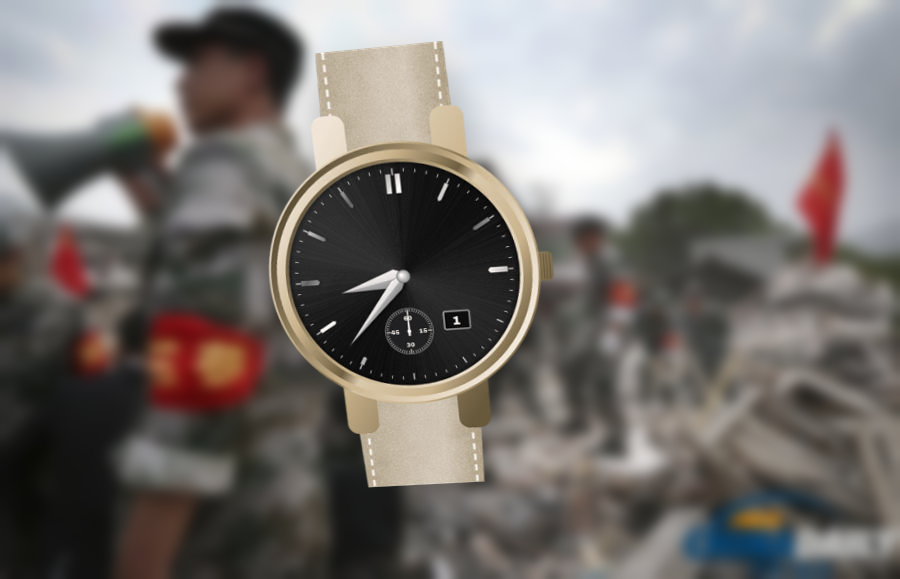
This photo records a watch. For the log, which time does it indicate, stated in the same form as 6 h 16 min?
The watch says 8 h 37 min
